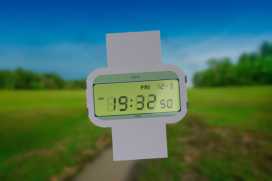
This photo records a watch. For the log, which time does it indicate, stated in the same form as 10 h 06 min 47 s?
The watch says 19 h 32 min 50 s
